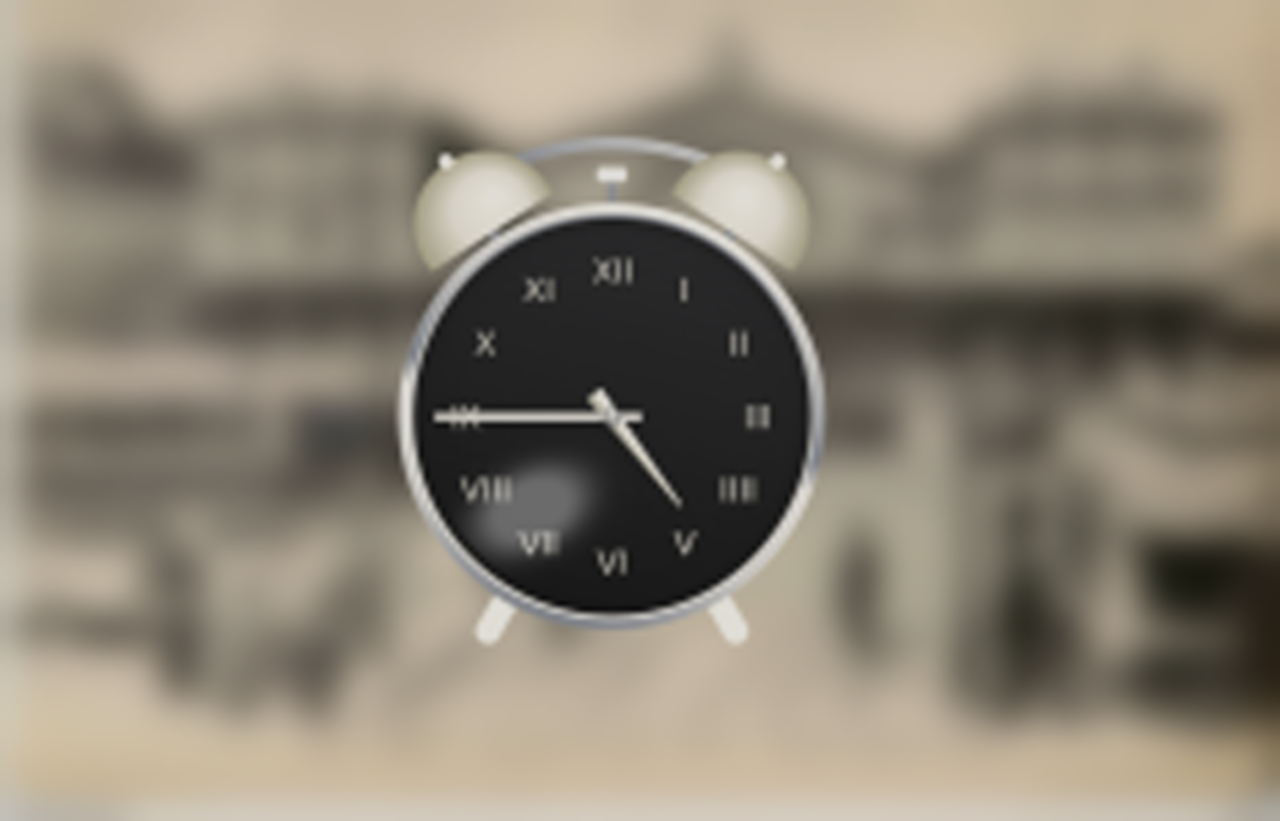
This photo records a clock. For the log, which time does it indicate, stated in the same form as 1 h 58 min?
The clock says 4 h 45 min
